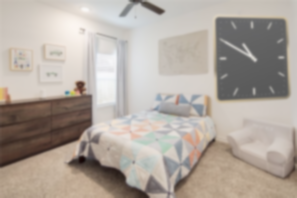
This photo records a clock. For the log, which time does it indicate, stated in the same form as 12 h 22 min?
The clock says 10 h 50 min
